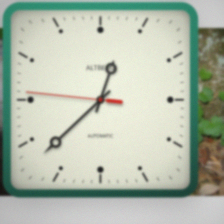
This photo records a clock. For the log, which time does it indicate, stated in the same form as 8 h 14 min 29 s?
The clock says 12 h 37 min 46 s
